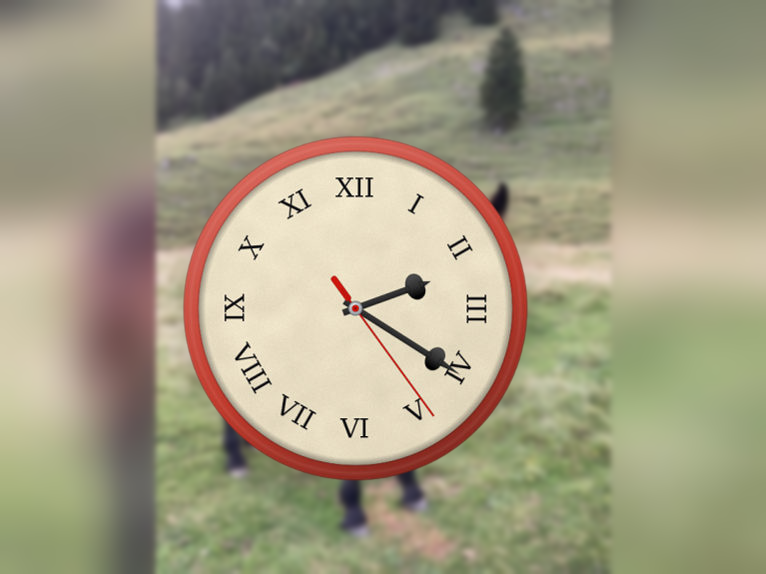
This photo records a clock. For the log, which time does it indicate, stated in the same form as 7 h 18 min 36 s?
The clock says 2 h 20 min 24 s
